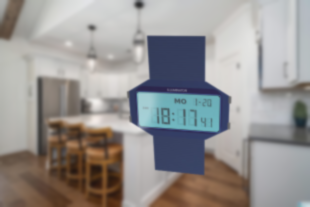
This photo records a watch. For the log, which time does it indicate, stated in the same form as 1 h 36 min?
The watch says 18 h 17 min
